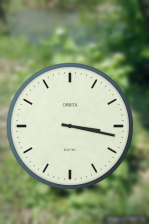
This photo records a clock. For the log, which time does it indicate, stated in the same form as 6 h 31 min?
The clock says 3 h 17 min
